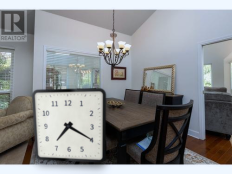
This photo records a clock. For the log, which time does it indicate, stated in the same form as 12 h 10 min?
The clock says 7 h 20 min
